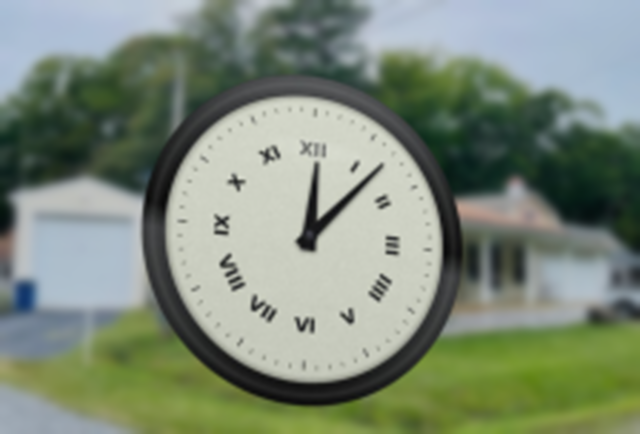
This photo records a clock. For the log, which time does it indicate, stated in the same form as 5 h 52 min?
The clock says 12 h 07 min
